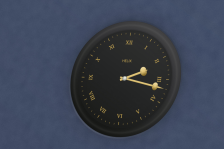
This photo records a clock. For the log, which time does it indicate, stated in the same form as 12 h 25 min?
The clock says 2 h 17 min
